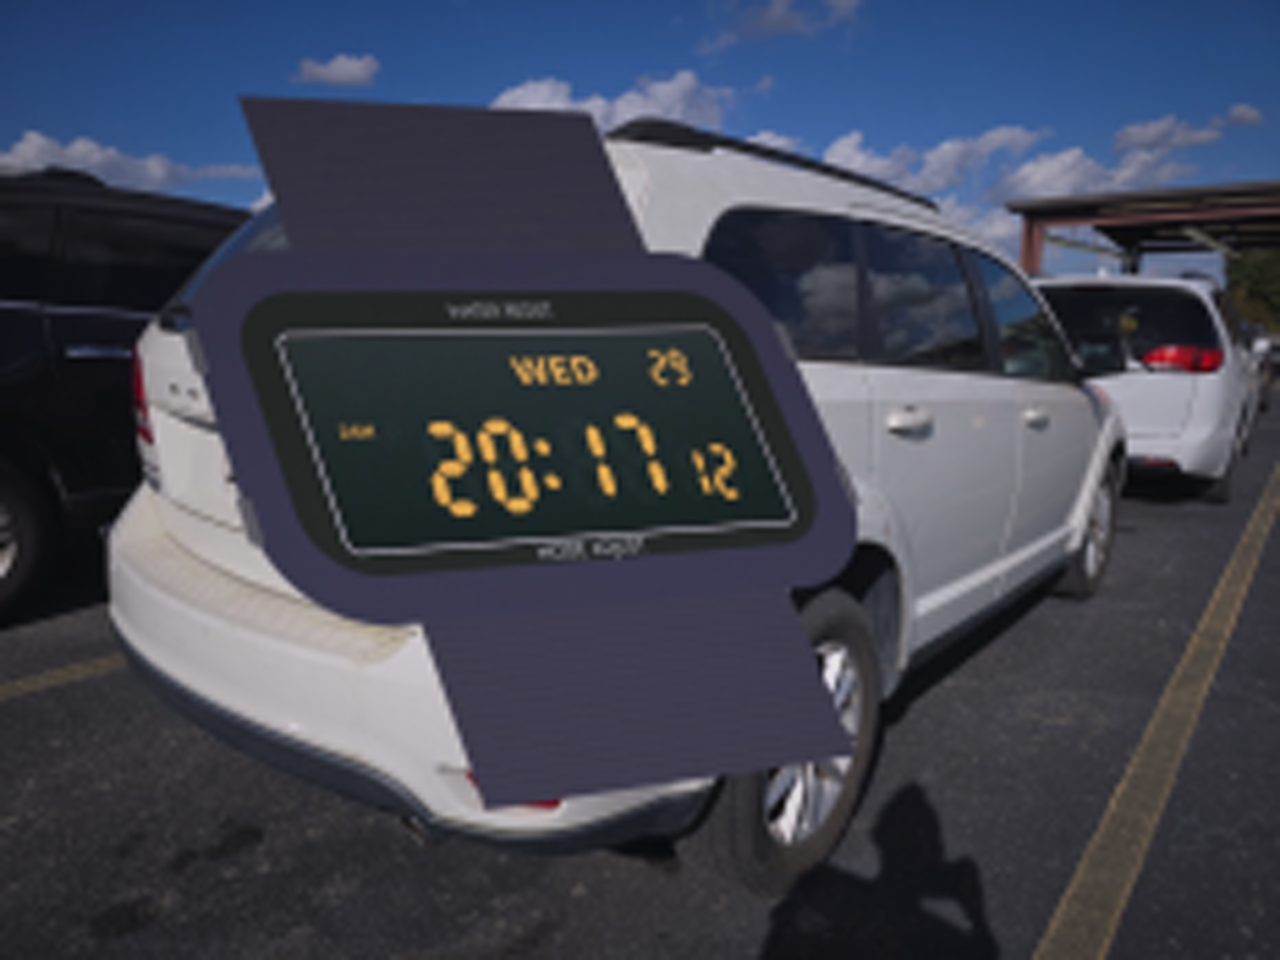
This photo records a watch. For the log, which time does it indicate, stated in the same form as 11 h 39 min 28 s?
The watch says 20 h 17 min 12 s
